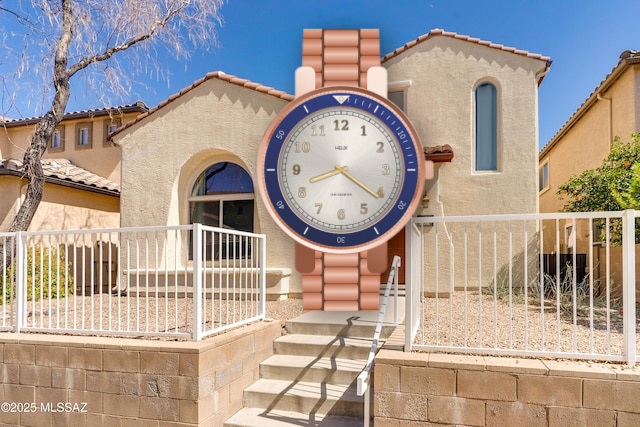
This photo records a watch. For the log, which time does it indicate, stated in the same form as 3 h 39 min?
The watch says 8 h 21 min
